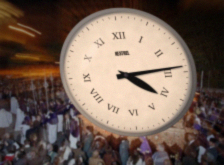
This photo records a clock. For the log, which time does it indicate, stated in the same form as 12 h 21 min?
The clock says 4 h 14 min
